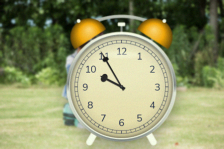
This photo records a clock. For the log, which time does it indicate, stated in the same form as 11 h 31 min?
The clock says 9 h 55 min
